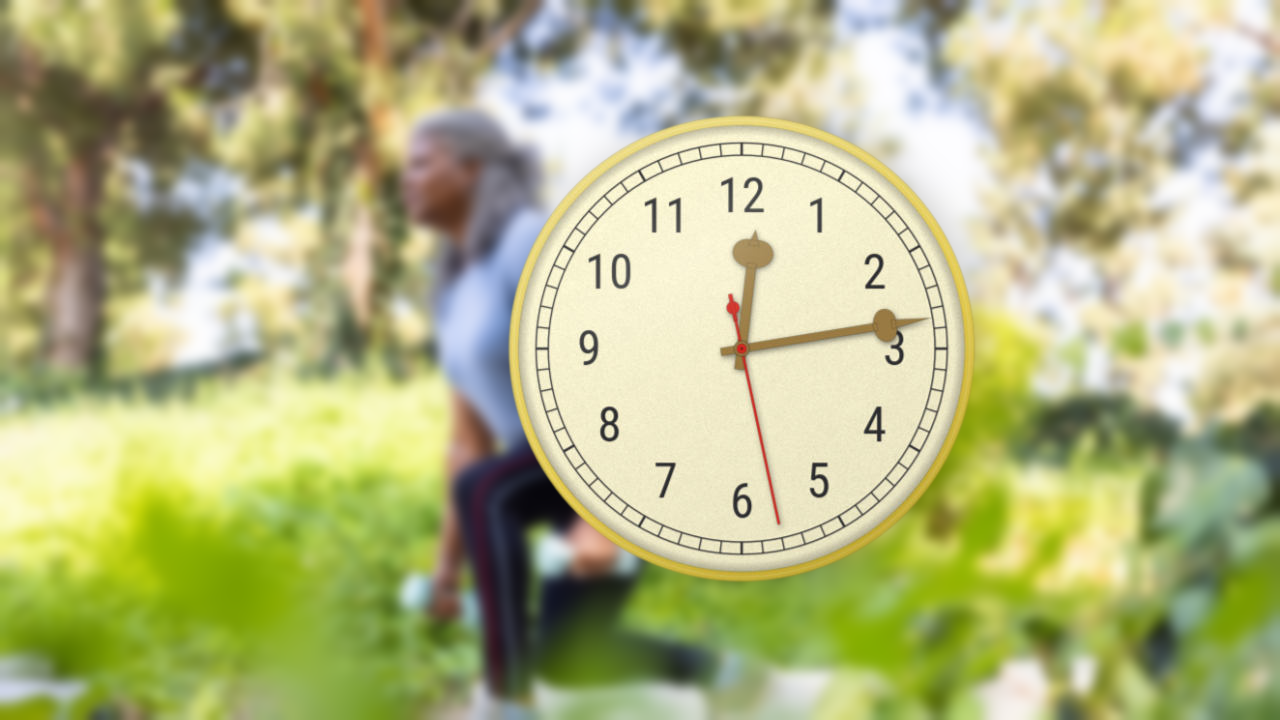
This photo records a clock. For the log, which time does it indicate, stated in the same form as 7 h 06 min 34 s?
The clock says 12 h 13 min 28 s
